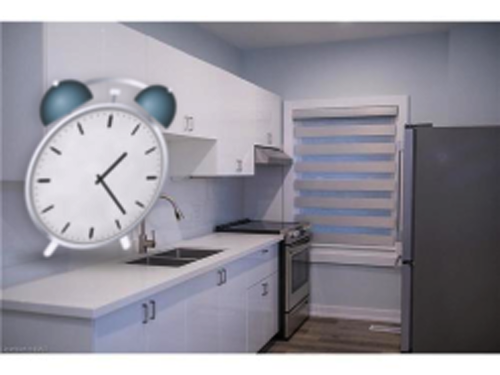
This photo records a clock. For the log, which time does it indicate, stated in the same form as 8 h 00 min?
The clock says 1 h 23 min
